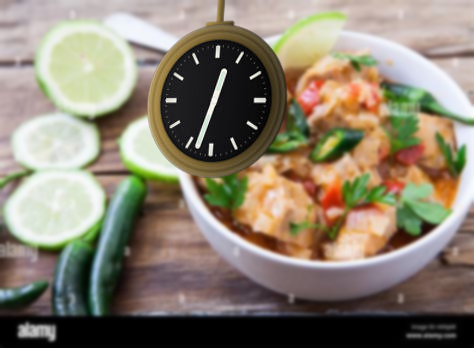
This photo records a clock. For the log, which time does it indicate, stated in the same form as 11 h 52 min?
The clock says 12 h 33 min
